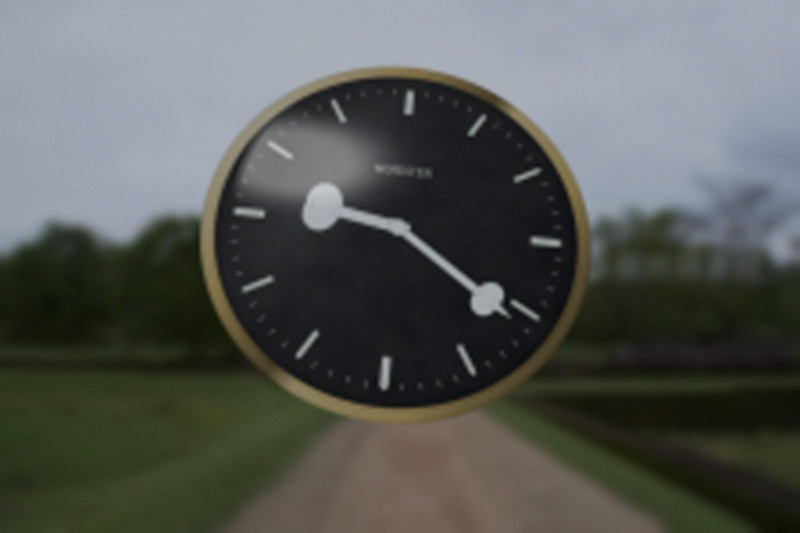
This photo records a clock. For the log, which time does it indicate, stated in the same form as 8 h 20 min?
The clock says 9 h 21 min
